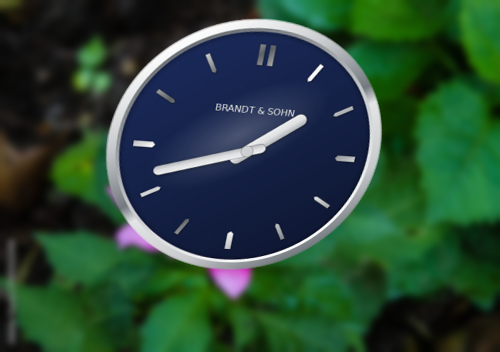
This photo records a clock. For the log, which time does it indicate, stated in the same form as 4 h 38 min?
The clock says 1 h 42 min
